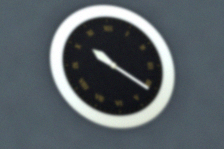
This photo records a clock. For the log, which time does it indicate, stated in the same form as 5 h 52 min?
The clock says 10 h 21 min
